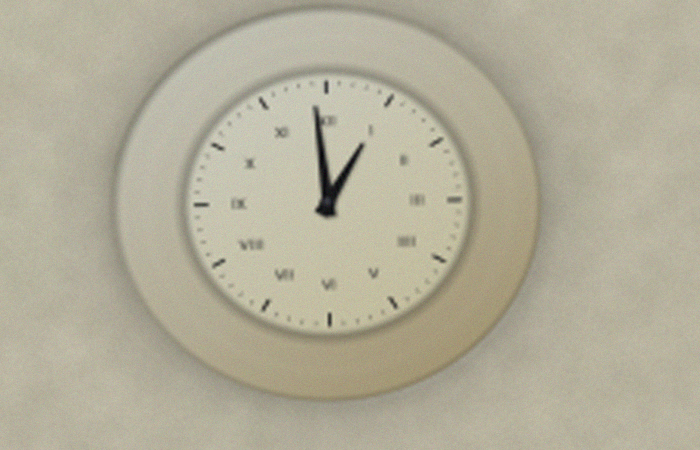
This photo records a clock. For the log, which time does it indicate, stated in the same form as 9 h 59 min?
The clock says 12 h 59 min
